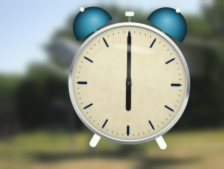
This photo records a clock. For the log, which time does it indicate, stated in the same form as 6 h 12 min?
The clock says 6 h 00 min
